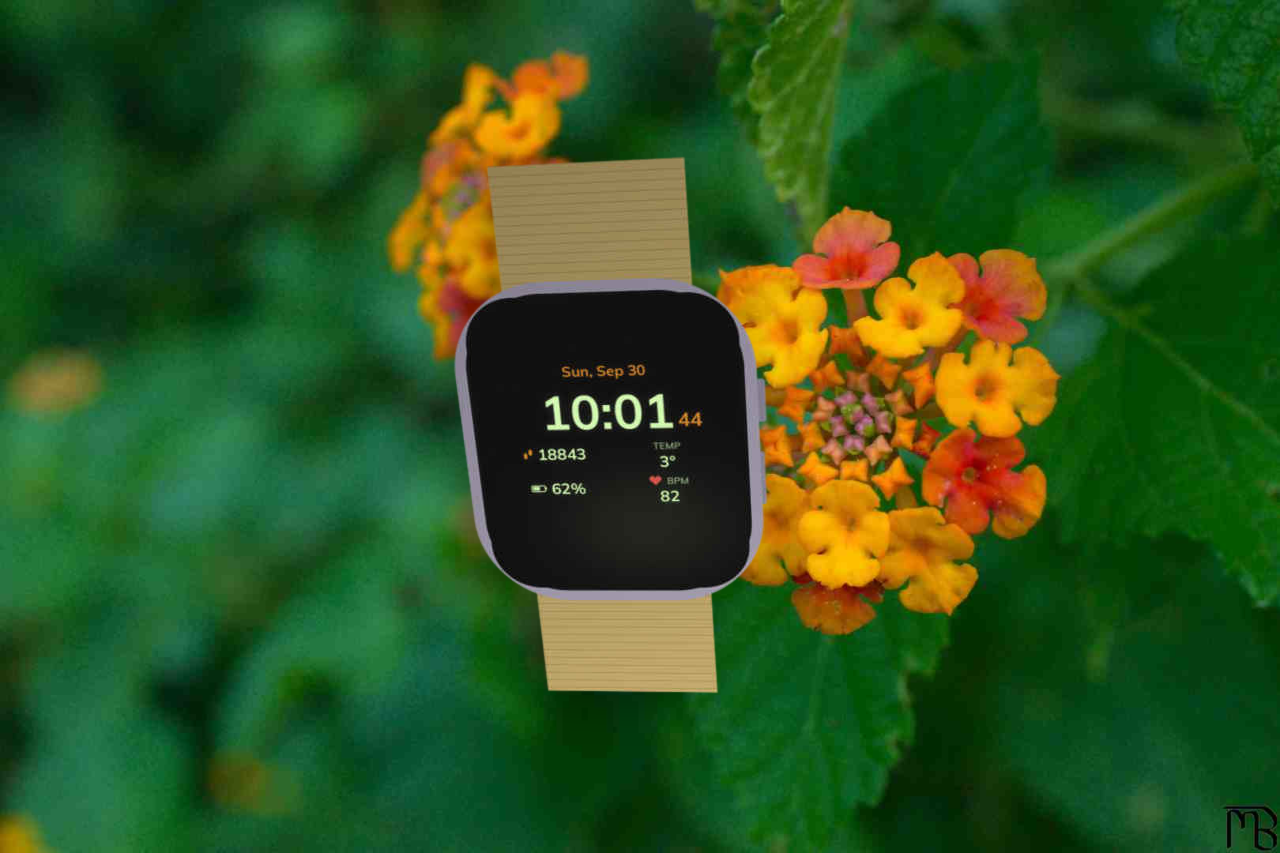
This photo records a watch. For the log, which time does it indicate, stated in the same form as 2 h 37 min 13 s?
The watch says 10 h 01 min 44 s
